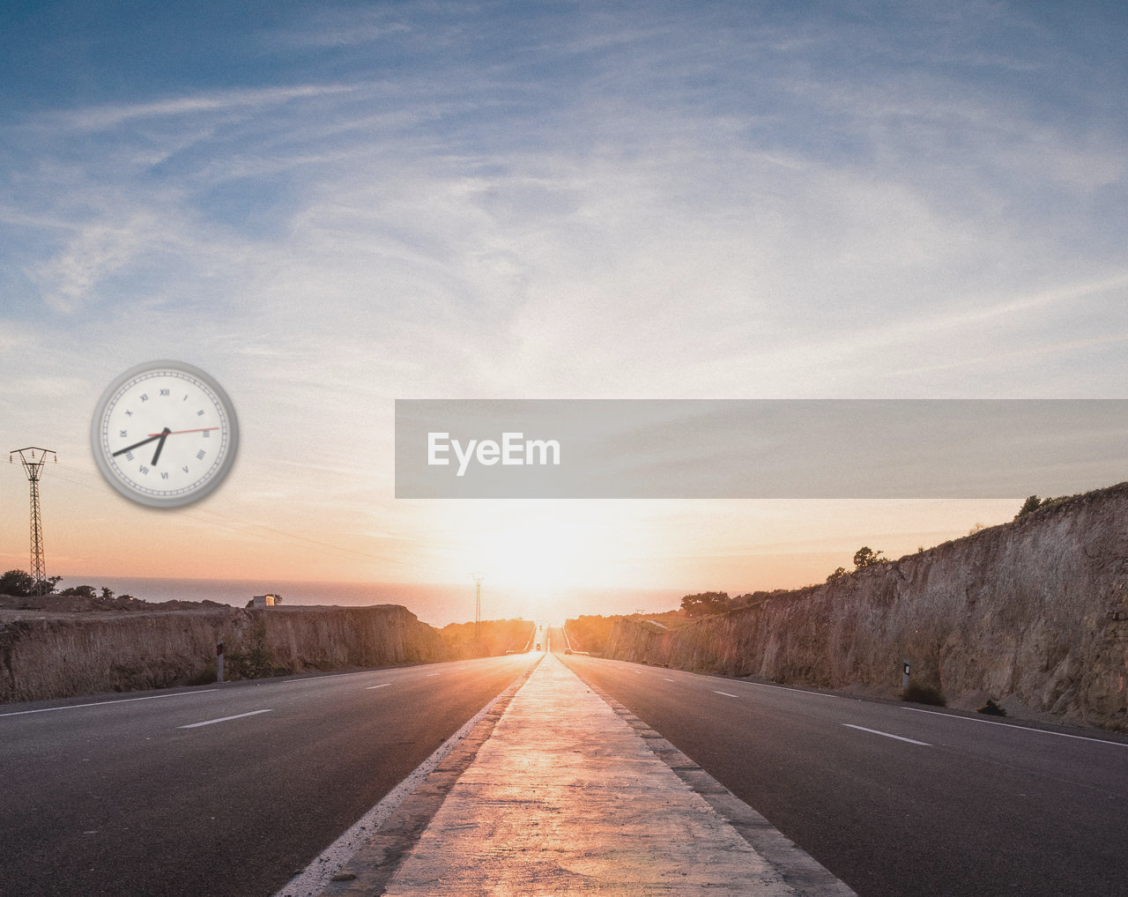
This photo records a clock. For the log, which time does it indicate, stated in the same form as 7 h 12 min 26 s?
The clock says 6 h 41 min 14 s
